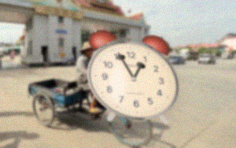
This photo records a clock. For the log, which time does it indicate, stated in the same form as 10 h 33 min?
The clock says 12 h 56 min
